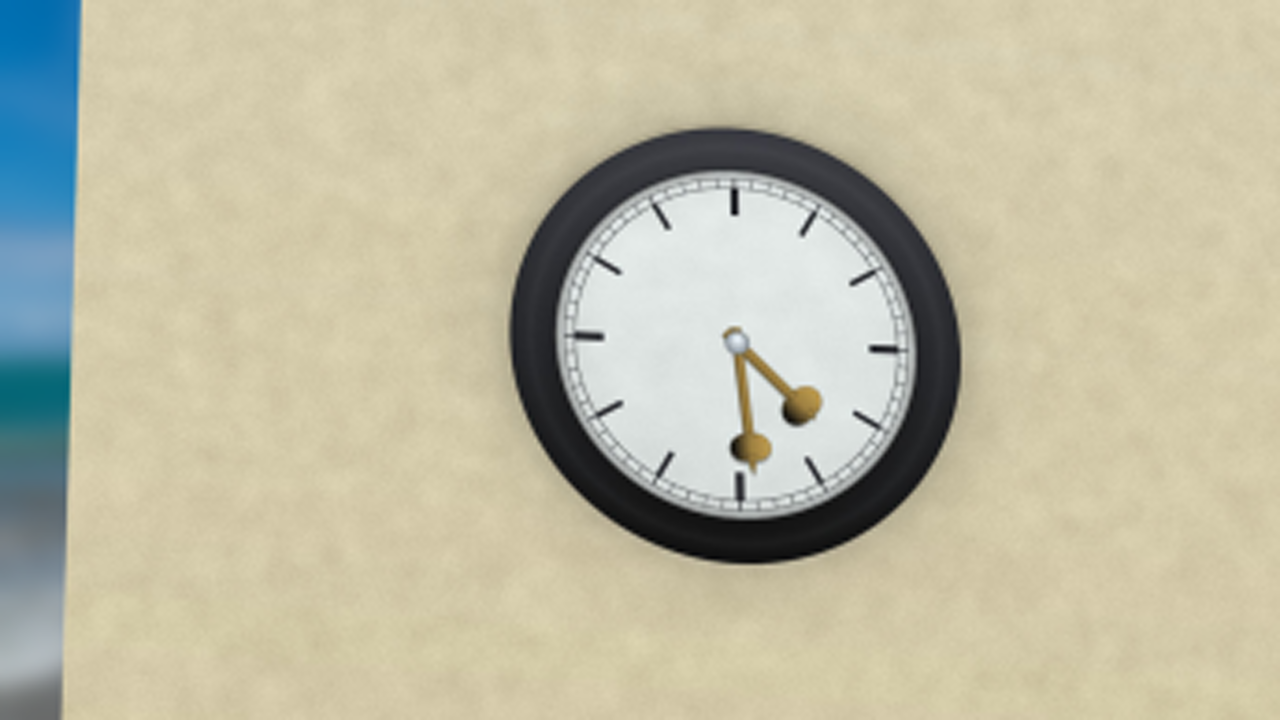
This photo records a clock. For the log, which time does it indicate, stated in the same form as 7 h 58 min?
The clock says 4 h 29 min
